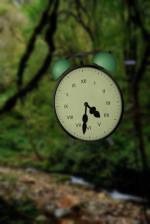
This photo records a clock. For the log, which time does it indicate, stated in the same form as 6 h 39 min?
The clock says 4 h 32 min
